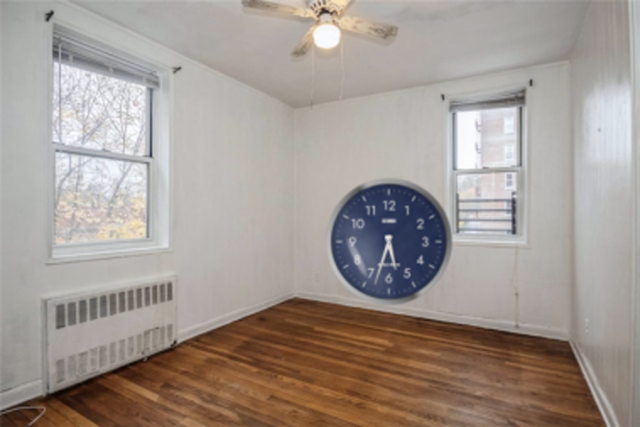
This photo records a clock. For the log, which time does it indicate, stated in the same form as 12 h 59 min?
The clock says 5 h 33 min
